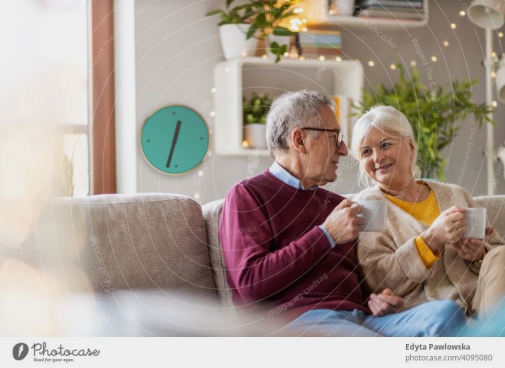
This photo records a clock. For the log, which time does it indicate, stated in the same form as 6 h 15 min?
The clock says 12 h 33 min
